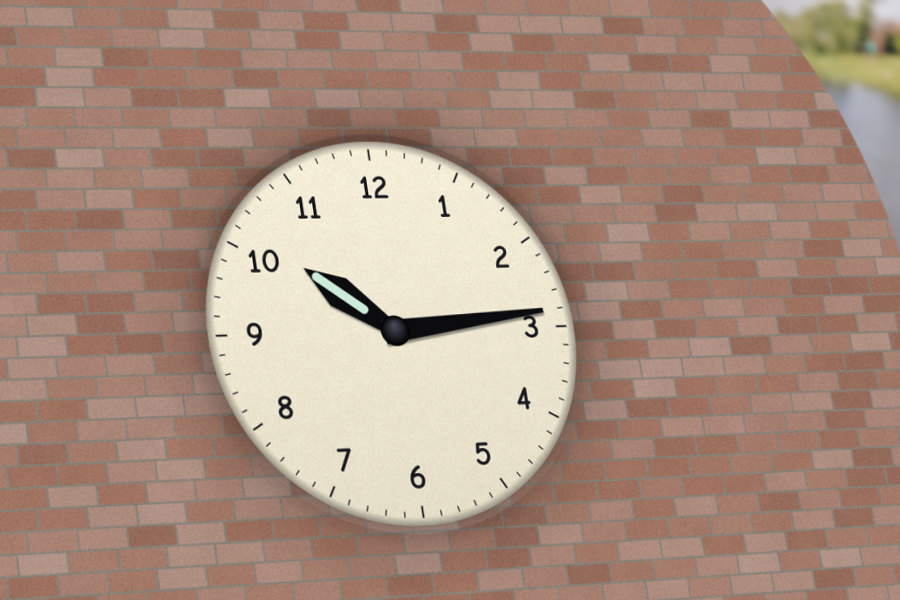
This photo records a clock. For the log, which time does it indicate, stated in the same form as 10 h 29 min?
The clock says 10 h 14 min
